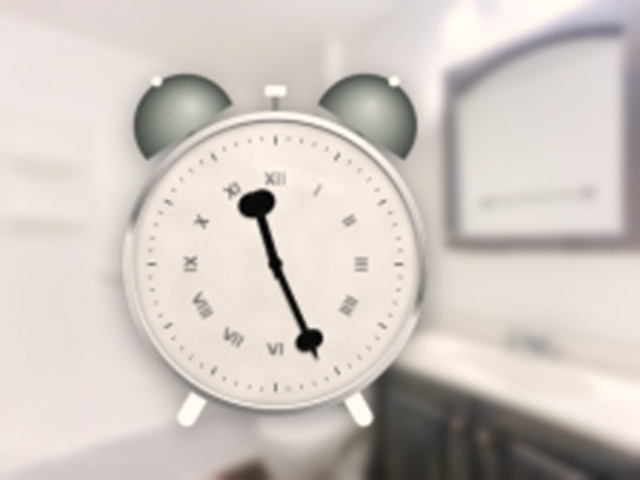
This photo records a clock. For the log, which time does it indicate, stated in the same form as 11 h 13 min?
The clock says 11 h 26 min
